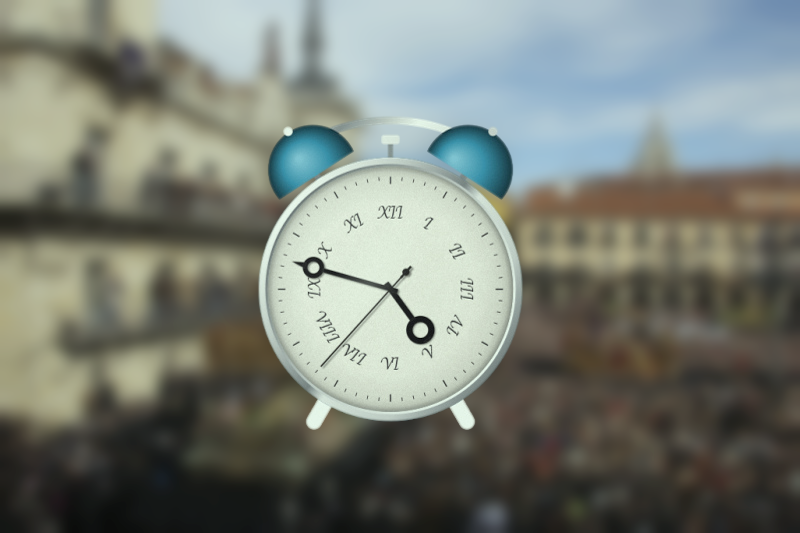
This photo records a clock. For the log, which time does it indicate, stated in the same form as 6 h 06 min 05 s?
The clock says 4 h 47 min 37 s
